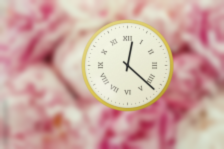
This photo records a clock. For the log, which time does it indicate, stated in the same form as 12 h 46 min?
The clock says 12 h 22 min
